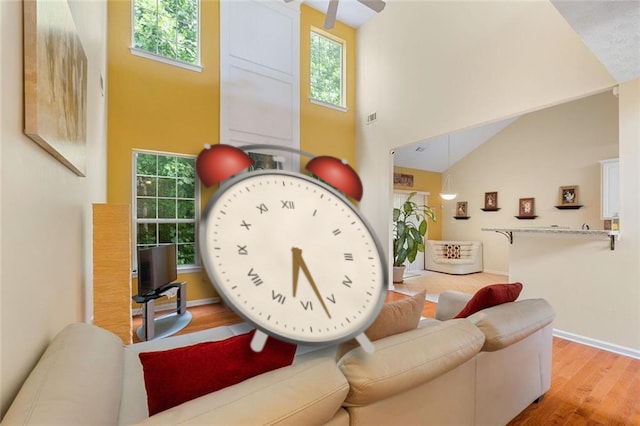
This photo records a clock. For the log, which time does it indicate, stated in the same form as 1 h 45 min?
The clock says 6 h 27 min
